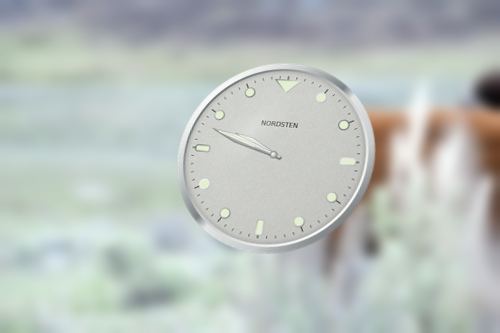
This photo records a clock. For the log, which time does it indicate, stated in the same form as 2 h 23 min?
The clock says 9 h 48 min
